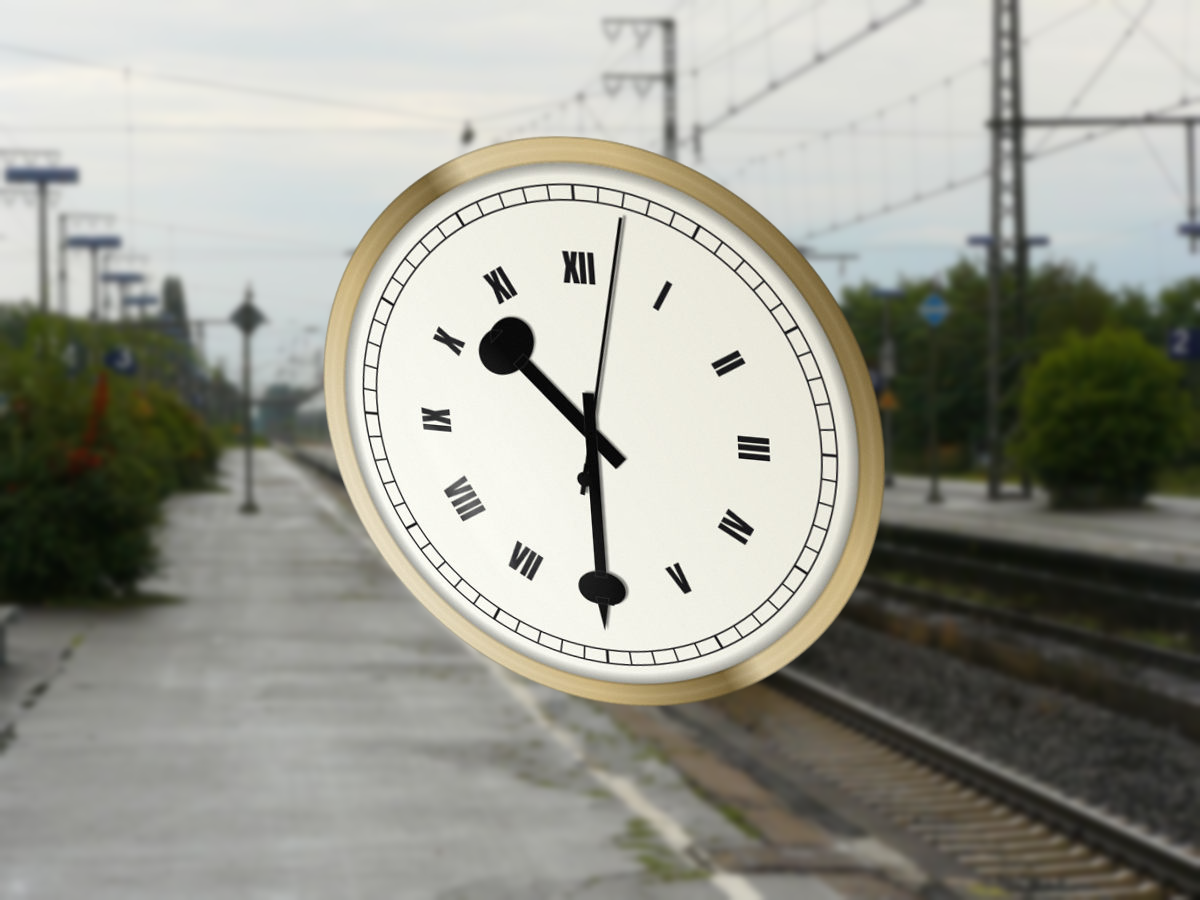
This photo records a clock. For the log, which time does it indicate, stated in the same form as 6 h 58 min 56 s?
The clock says 10 h 30 min 02 s
